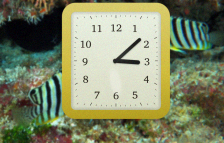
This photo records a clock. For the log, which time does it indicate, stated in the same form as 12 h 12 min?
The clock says 3 h 08 min
